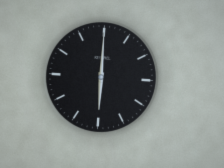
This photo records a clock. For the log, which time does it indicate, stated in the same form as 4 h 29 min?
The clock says 6 h 00 min
